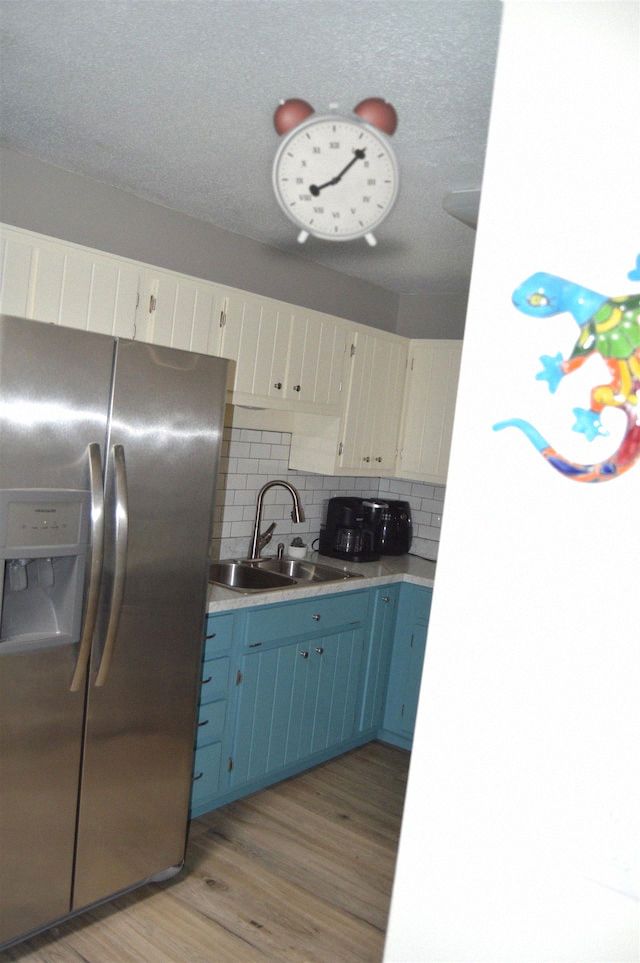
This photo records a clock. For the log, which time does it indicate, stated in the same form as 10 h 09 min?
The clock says 8 h 07 min
